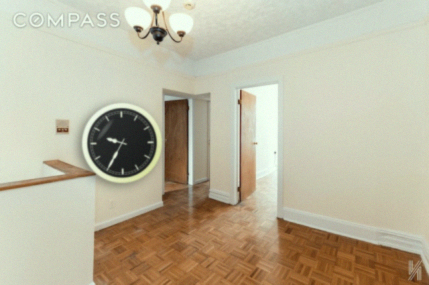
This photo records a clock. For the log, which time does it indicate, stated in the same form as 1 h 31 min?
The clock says 9 h 35 min
